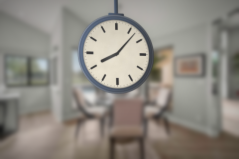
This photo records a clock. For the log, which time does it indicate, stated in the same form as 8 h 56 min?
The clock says 8 h 07 min
